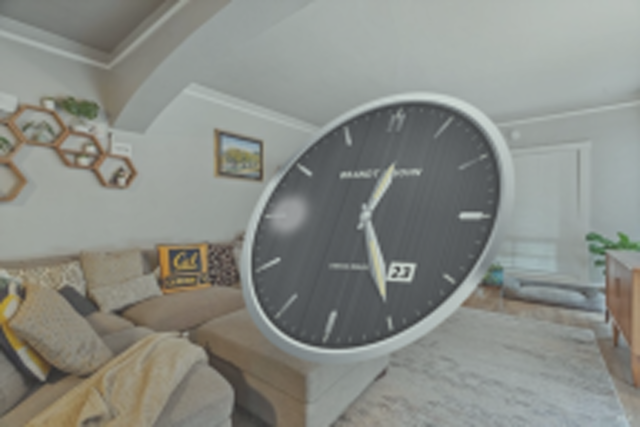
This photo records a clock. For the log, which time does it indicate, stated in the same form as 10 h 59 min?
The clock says 12 h 25 min
